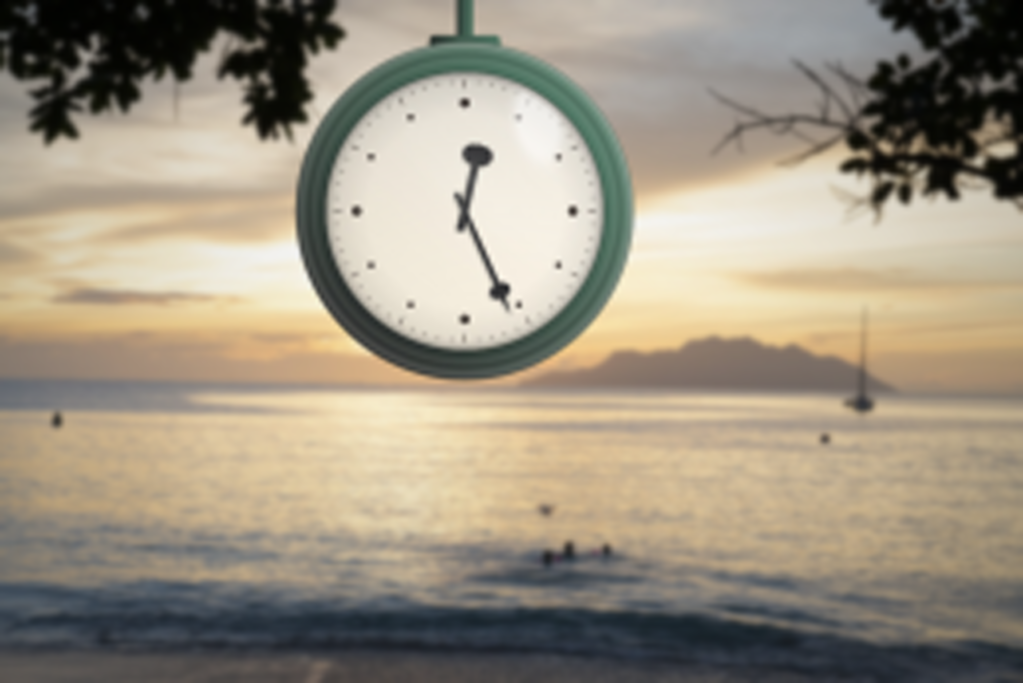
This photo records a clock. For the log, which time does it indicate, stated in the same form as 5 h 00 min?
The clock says 12 h 26 min
